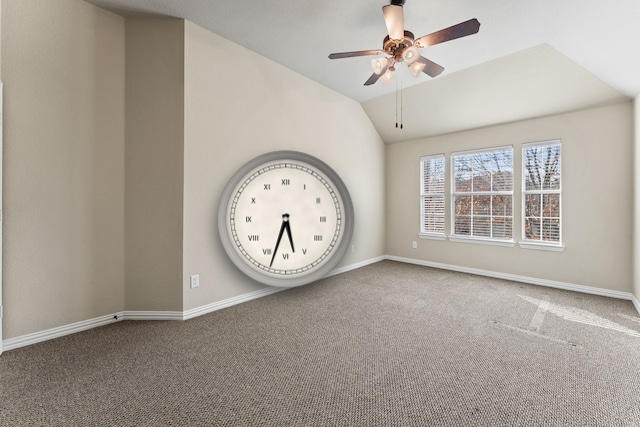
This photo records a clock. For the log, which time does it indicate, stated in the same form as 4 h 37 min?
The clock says 5 h 33 min
